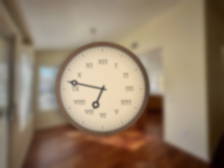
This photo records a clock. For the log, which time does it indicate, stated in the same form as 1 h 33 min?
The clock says 6 h 47 min
